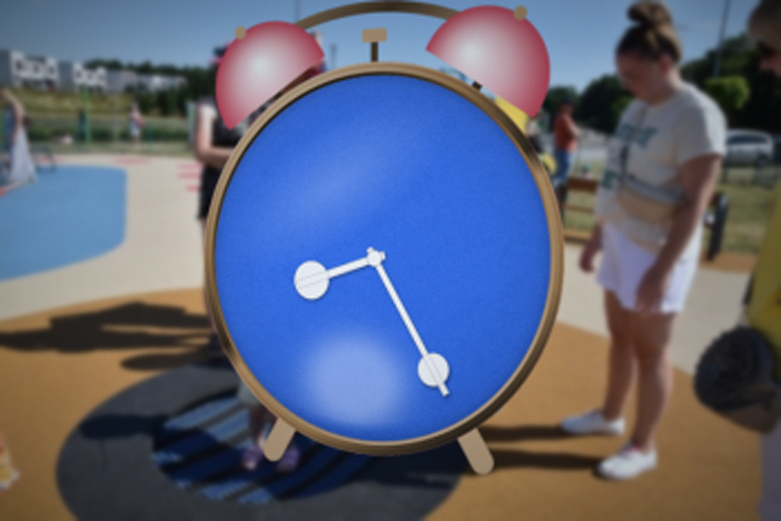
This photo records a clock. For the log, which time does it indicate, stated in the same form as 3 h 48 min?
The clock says 8 h 25 min
